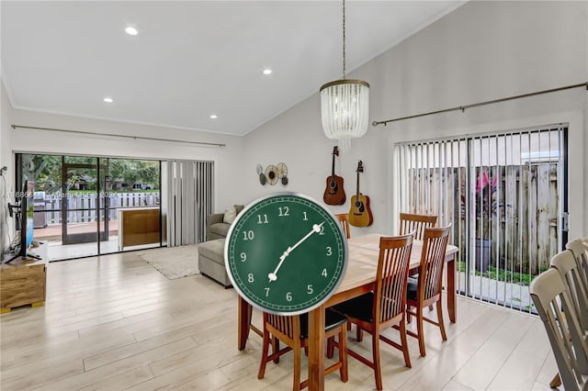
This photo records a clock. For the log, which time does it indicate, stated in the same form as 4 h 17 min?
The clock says 7 h 09 min
